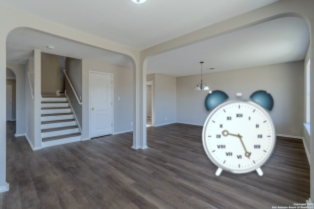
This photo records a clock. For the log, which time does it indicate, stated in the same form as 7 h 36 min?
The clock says 9 h 26 min
